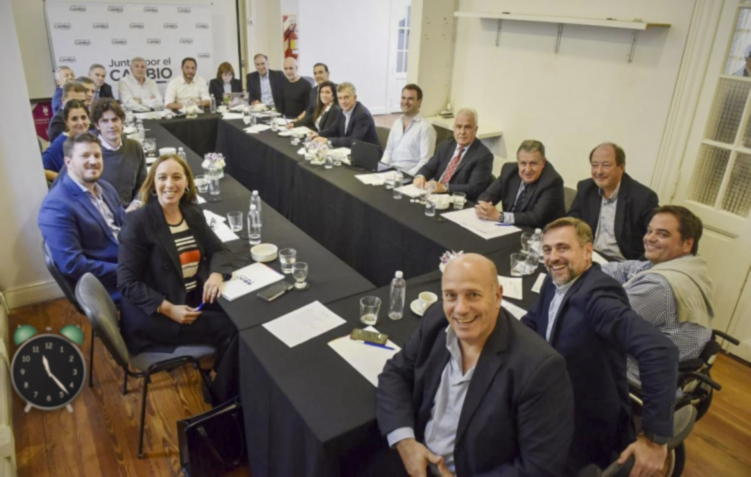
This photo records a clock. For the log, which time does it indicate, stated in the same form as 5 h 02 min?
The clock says 11 h 23 min
